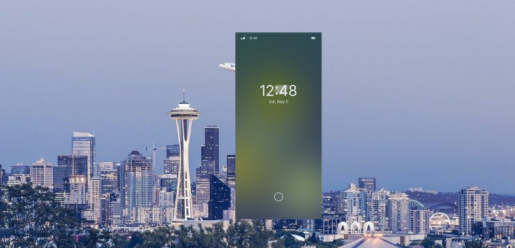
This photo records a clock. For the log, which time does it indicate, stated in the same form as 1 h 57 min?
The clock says 12 h 48 min
